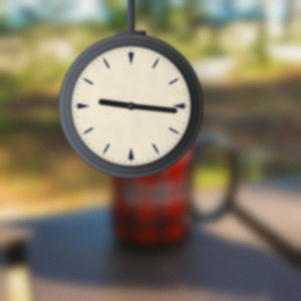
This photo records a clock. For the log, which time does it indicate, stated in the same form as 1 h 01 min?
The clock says 9 h 16 min
